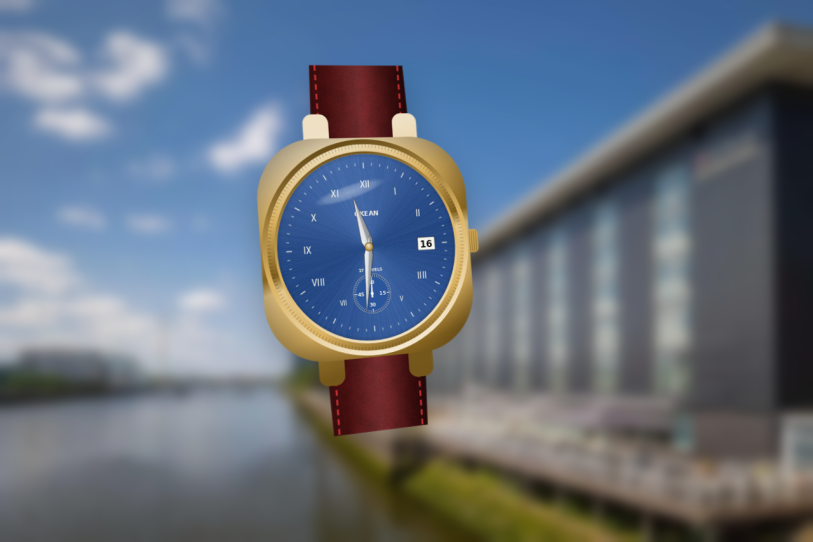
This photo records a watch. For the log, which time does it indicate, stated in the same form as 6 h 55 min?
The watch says 11 h 31 min
